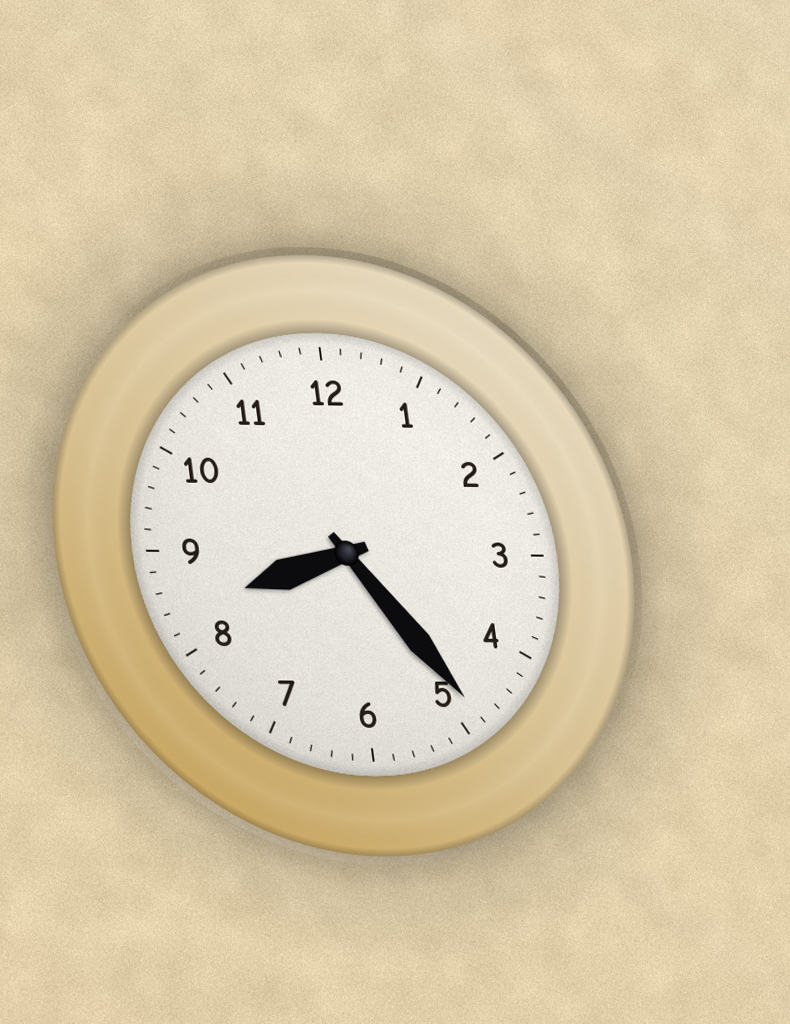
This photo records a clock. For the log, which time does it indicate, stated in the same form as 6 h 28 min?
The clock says 8 h 24 min
